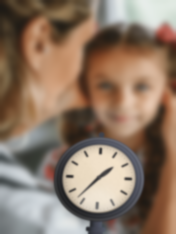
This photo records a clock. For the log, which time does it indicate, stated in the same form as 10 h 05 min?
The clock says 1 h 37 min
